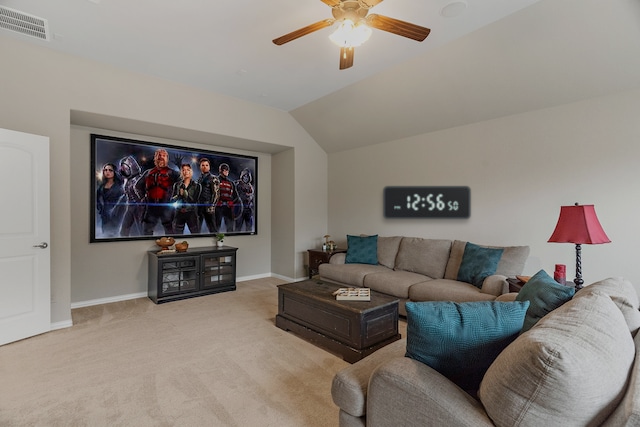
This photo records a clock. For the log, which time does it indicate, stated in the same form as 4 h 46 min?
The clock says 12 h 56 min
